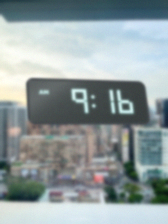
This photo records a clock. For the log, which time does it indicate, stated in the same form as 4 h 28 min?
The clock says 9 h 16 min
